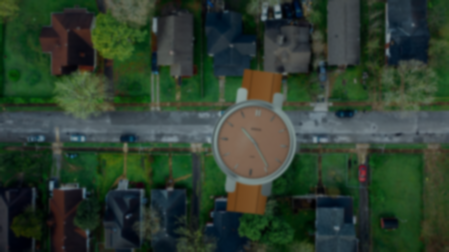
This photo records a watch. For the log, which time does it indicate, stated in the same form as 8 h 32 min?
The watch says 10 h 24 min
